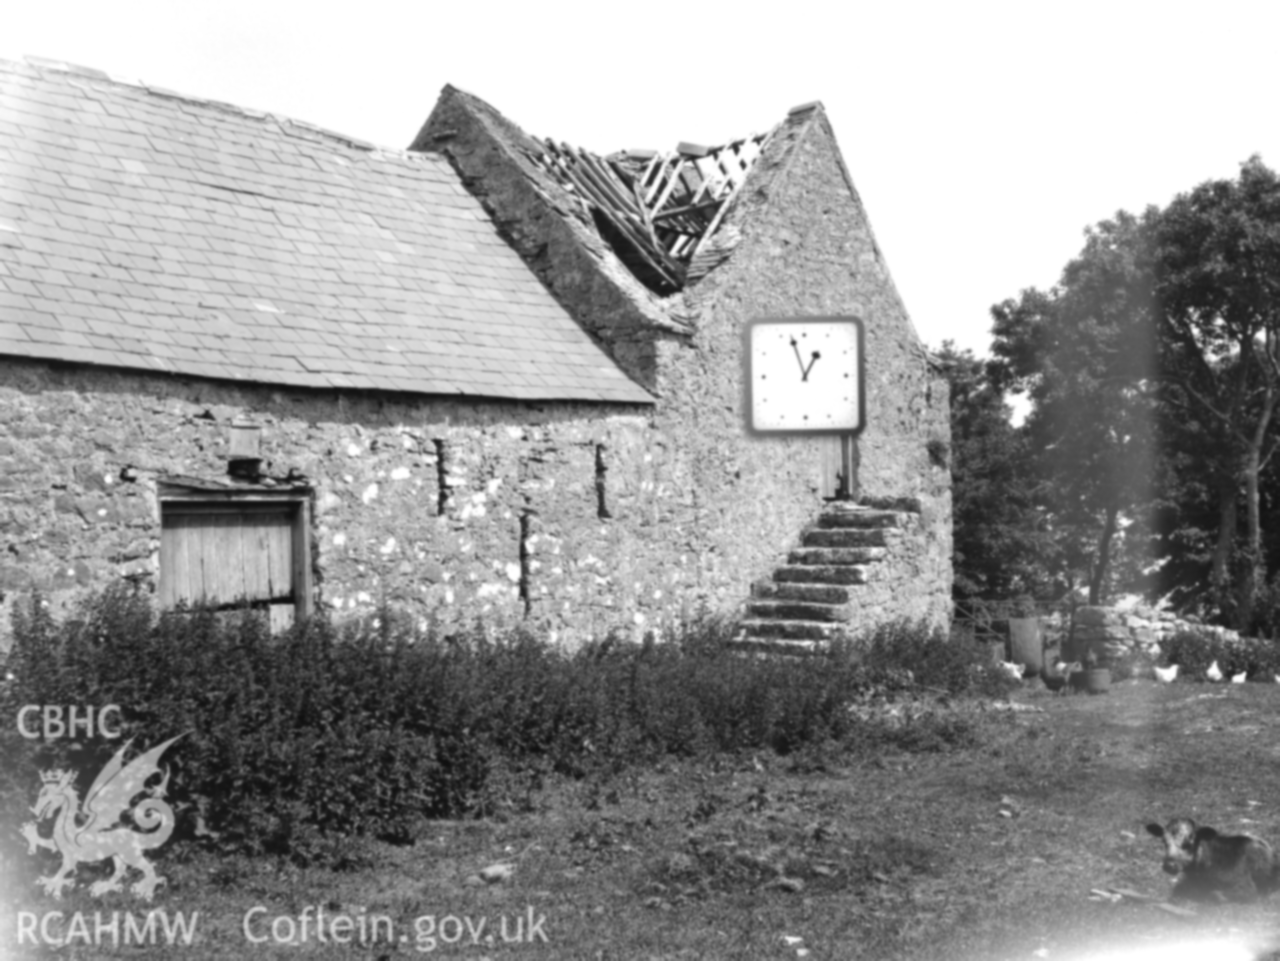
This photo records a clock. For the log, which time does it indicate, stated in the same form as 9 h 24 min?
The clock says 12 h 57 min
